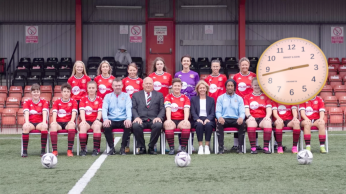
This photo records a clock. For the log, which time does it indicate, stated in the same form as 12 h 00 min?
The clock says 2 h 43 min
